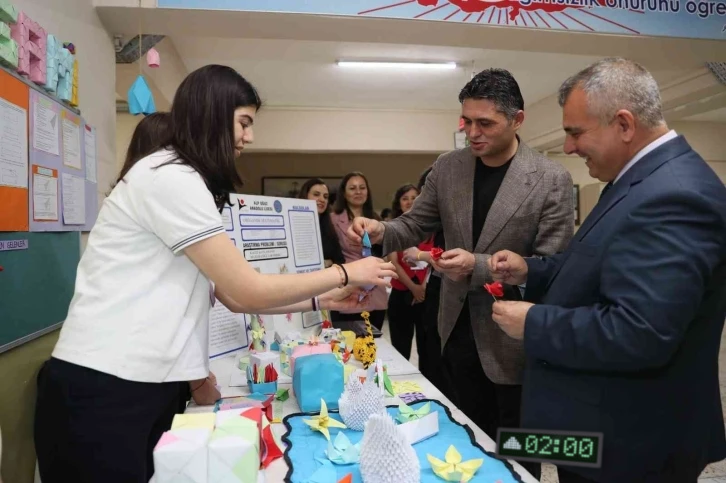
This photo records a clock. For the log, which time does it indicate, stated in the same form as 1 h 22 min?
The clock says 2 h 00 min
